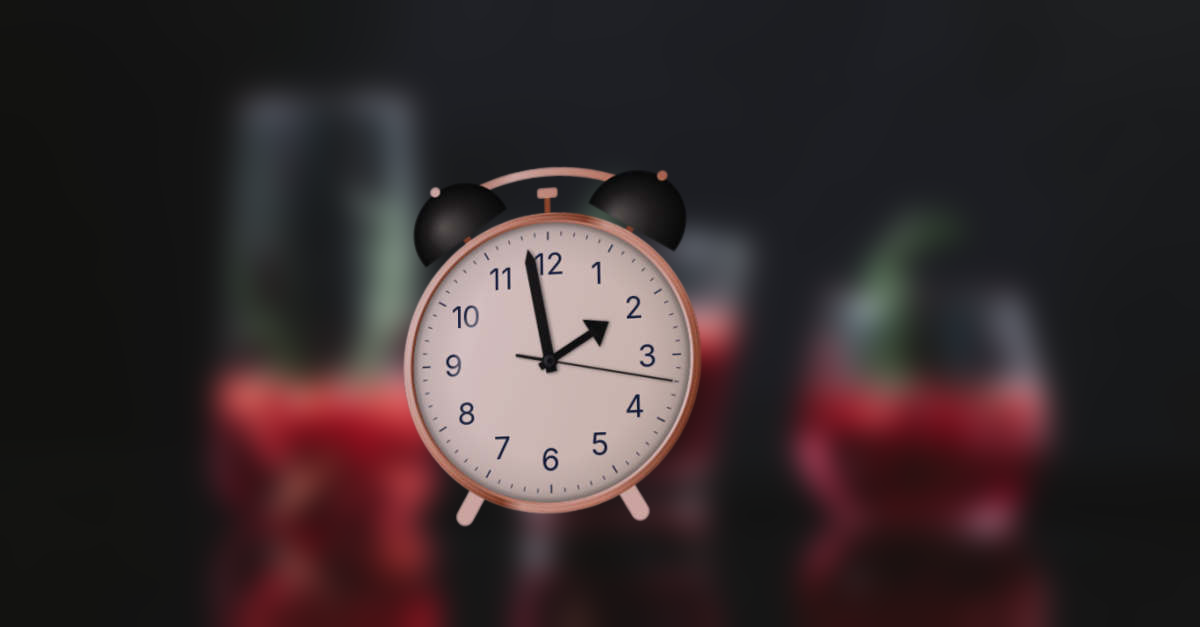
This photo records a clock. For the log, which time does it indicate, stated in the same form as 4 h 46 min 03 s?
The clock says 1 h 58 min 17 s
